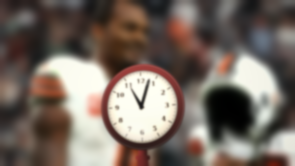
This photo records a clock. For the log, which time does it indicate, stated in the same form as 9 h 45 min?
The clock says 11 h 03 min
